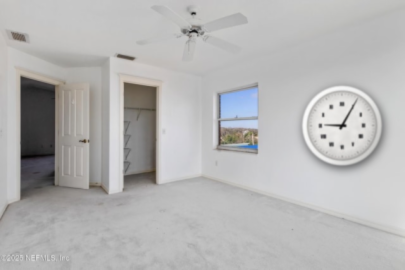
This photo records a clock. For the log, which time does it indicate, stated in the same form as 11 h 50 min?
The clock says 9 h 05 min
